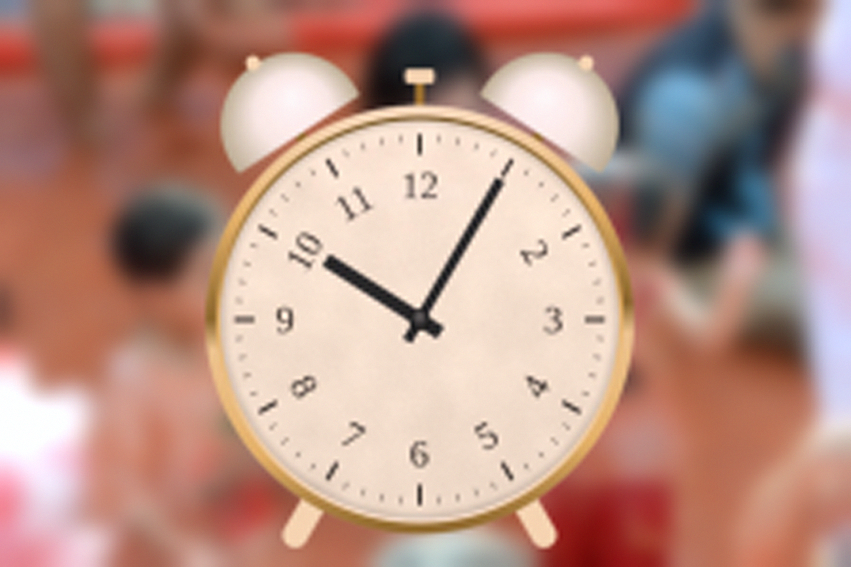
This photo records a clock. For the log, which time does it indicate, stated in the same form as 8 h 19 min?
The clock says 10 h 05 min
